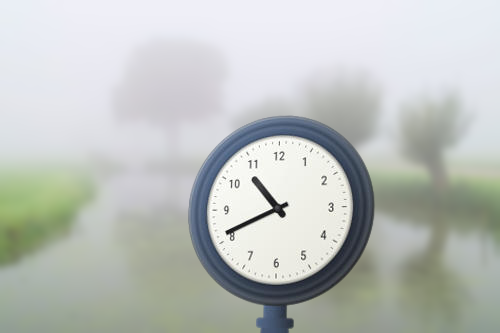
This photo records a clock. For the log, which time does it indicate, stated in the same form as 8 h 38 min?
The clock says 10 h 41 min
